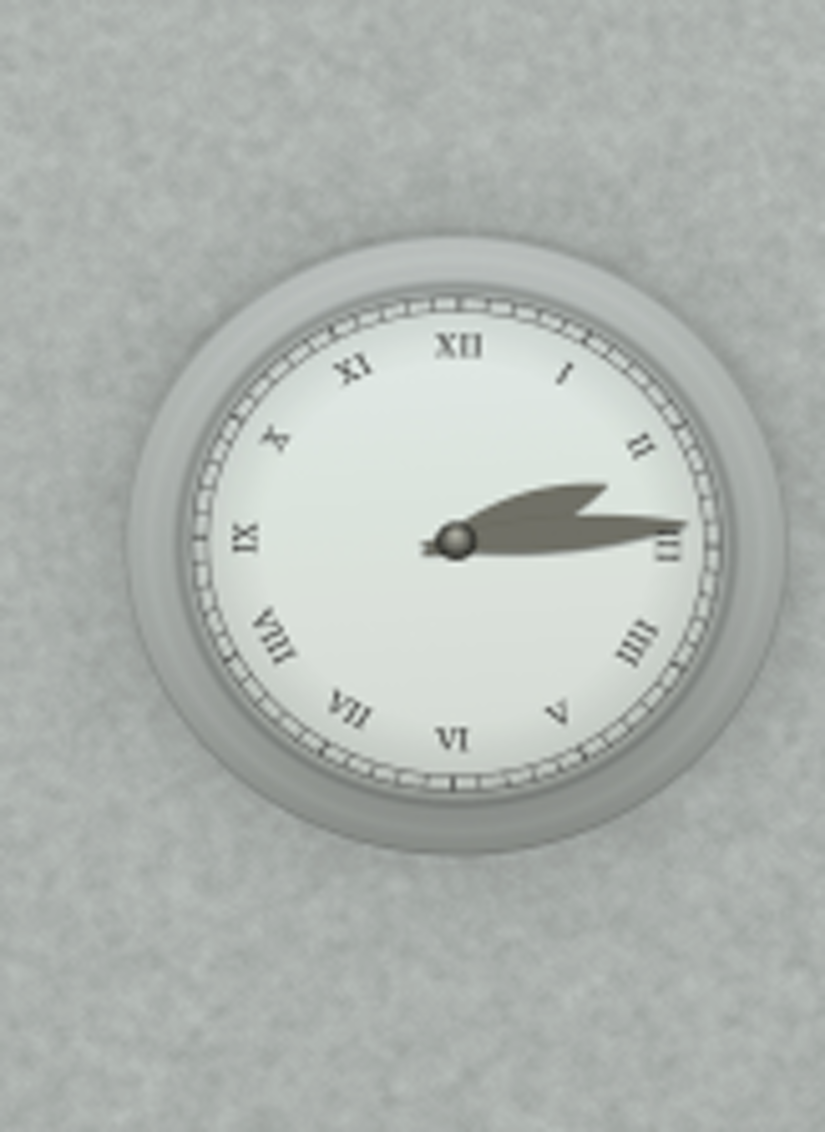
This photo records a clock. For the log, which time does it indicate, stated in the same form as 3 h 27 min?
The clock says 2 h 14 min
